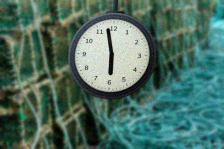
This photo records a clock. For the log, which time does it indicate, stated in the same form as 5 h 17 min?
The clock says 5 h 58 min
